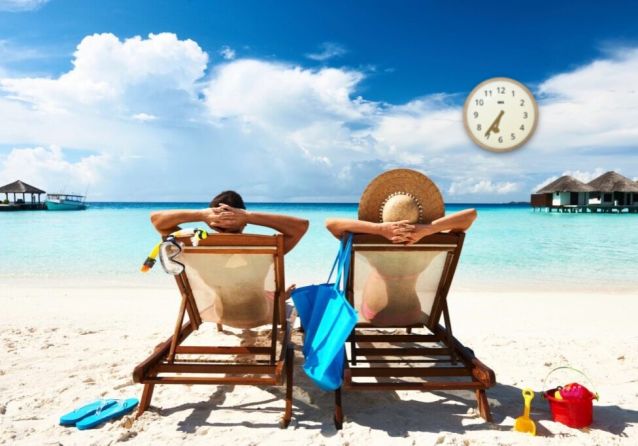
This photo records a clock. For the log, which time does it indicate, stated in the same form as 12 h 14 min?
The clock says 6 h 36 min
